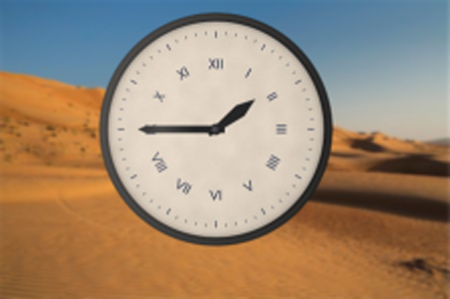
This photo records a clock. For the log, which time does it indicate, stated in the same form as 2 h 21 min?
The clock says 1 h 45 min
